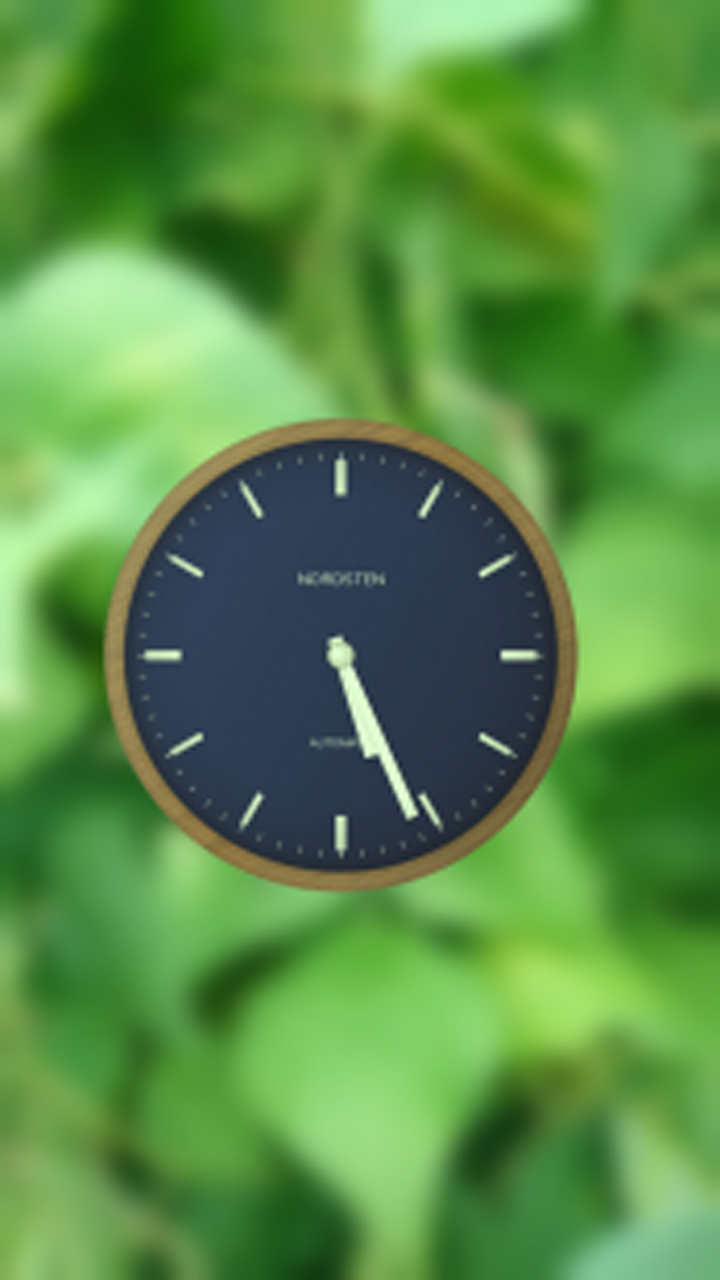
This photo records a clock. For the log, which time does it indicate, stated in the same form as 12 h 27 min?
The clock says 5 h 26 min
